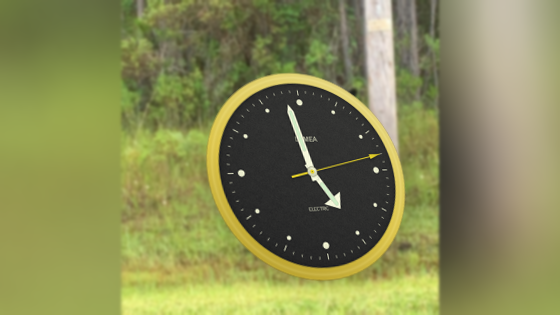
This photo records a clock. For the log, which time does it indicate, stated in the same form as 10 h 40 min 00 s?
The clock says 4 h 58 min 13 s
